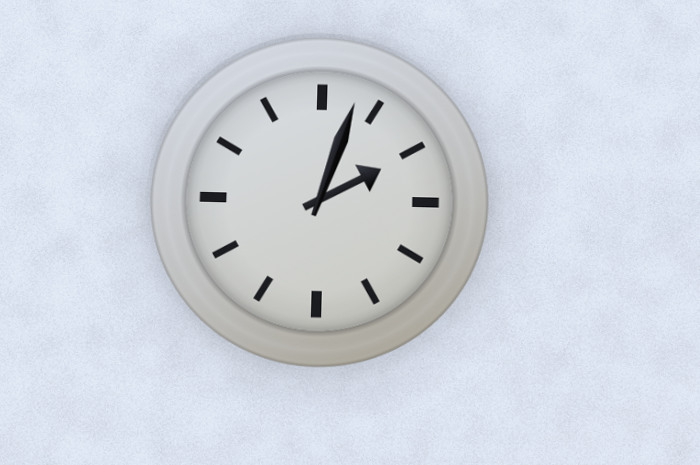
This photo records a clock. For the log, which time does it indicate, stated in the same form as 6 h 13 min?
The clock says 2 h 03 min
